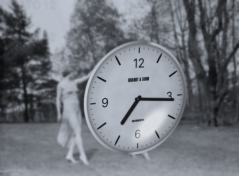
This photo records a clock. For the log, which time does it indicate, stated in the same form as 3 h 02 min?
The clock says 7 h 16 min
